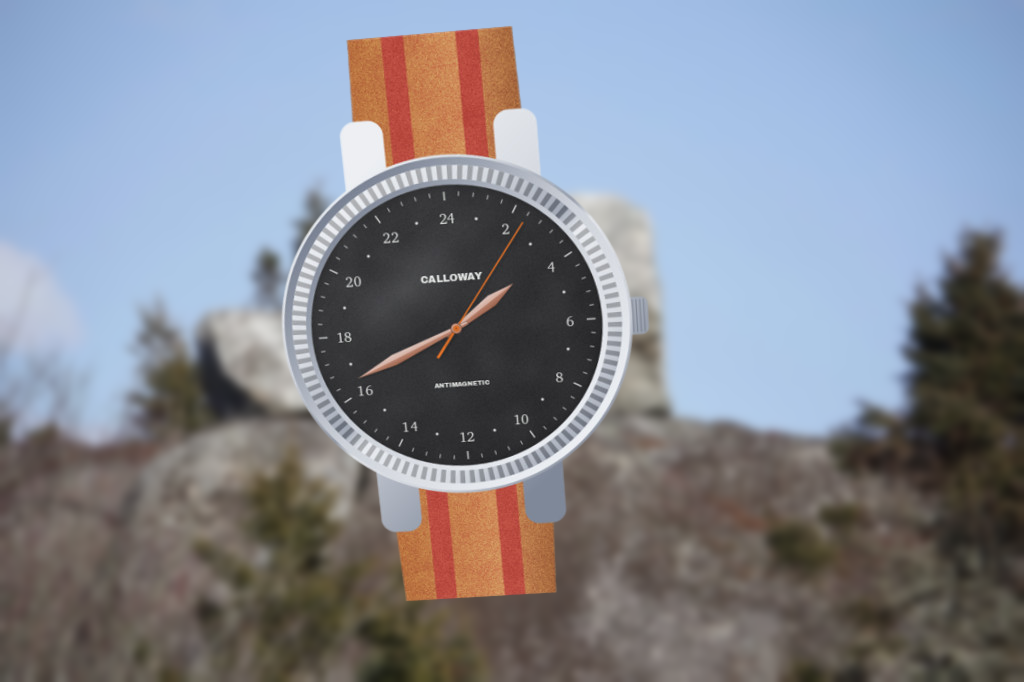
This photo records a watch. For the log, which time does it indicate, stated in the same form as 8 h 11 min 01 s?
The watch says 3 h 41 min 06 s
